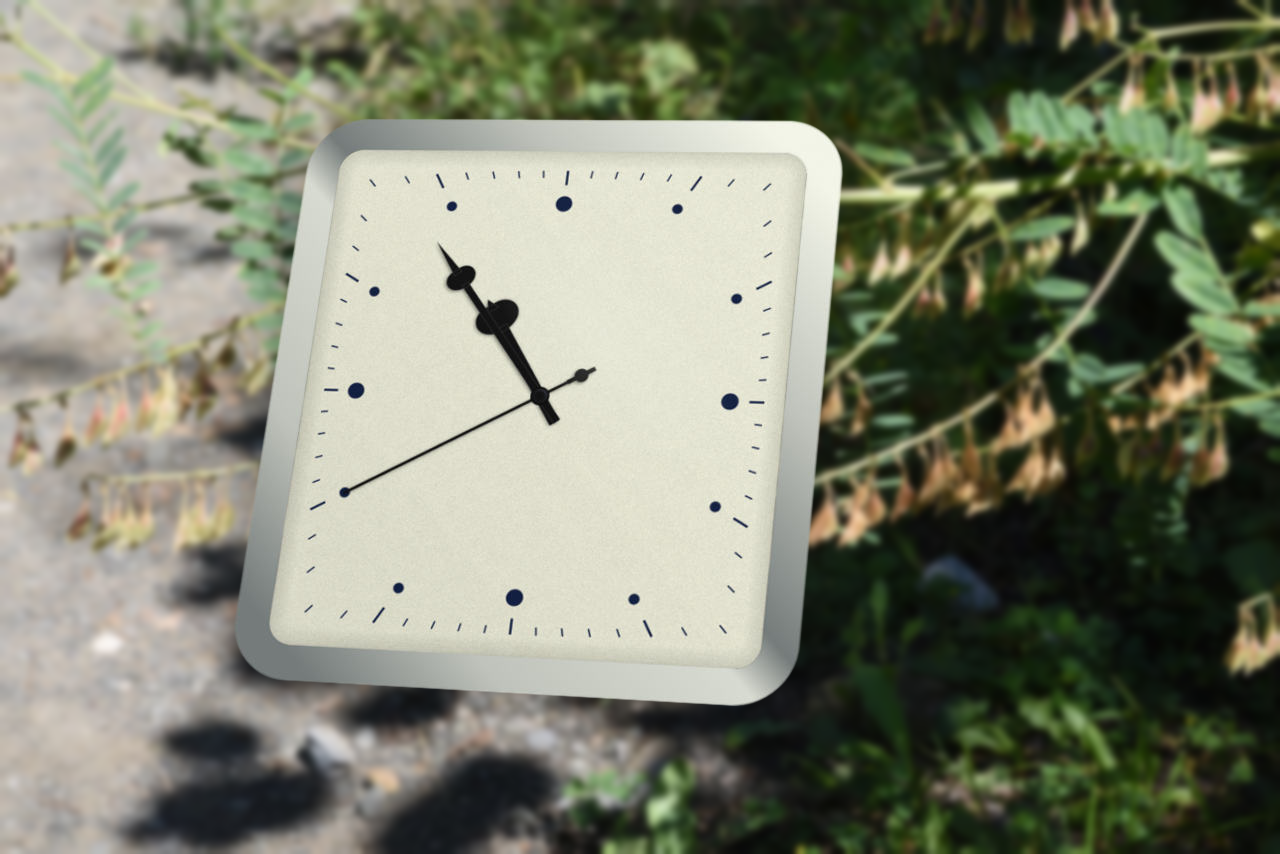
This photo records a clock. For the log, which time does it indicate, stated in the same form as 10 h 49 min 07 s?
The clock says 10 h 53 min 40 s
